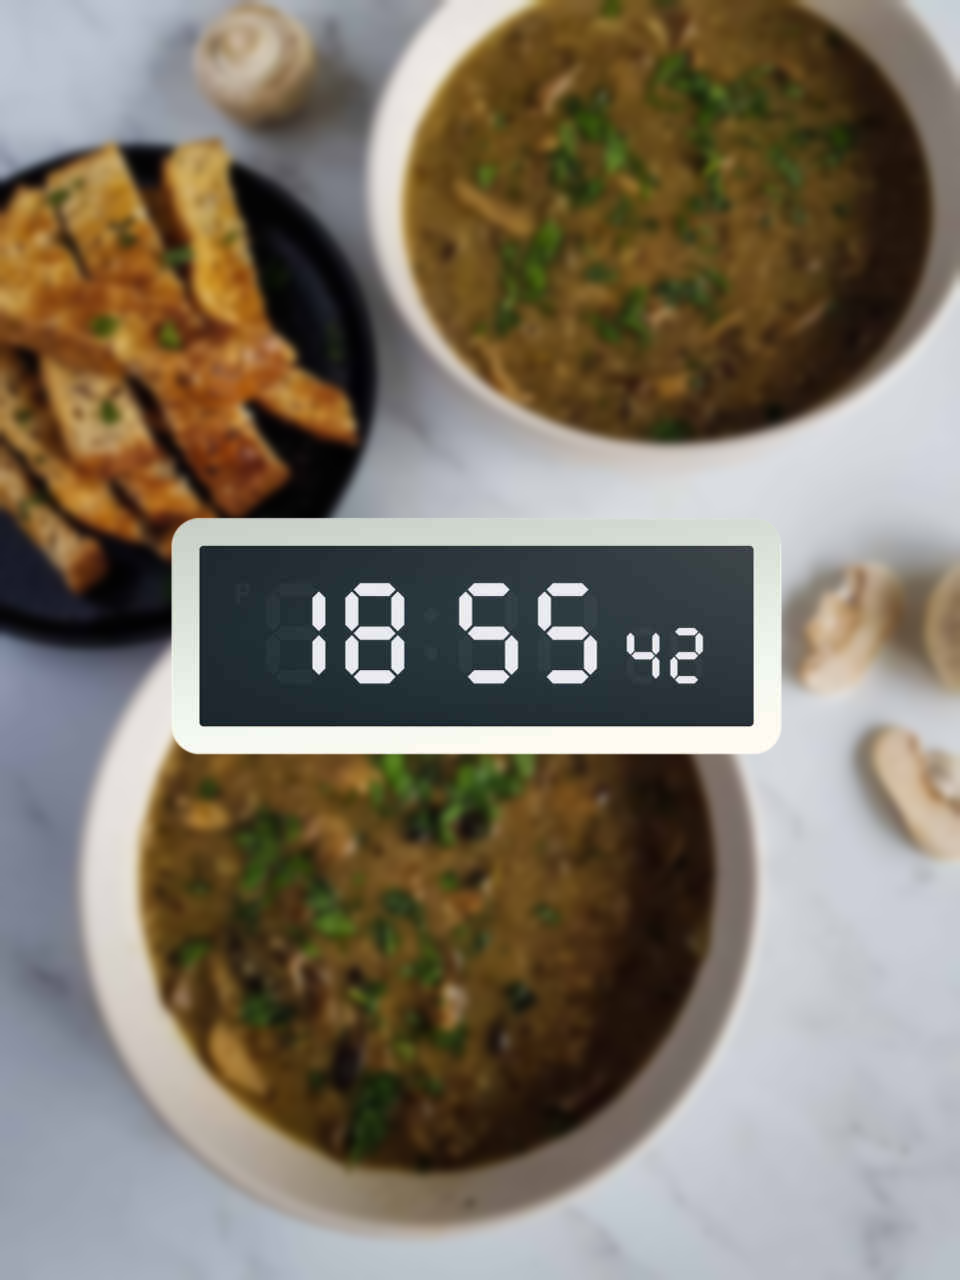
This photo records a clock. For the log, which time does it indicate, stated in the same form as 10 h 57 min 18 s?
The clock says 18 h 55 min 42 s
